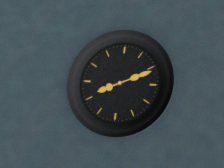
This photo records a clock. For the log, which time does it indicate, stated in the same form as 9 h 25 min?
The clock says 8 h 11 min
